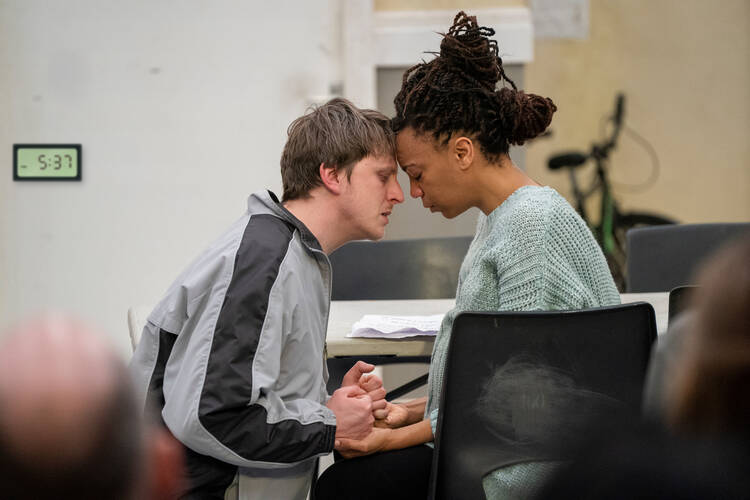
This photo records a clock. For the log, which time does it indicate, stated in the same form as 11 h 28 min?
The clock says 5 h 37 min
